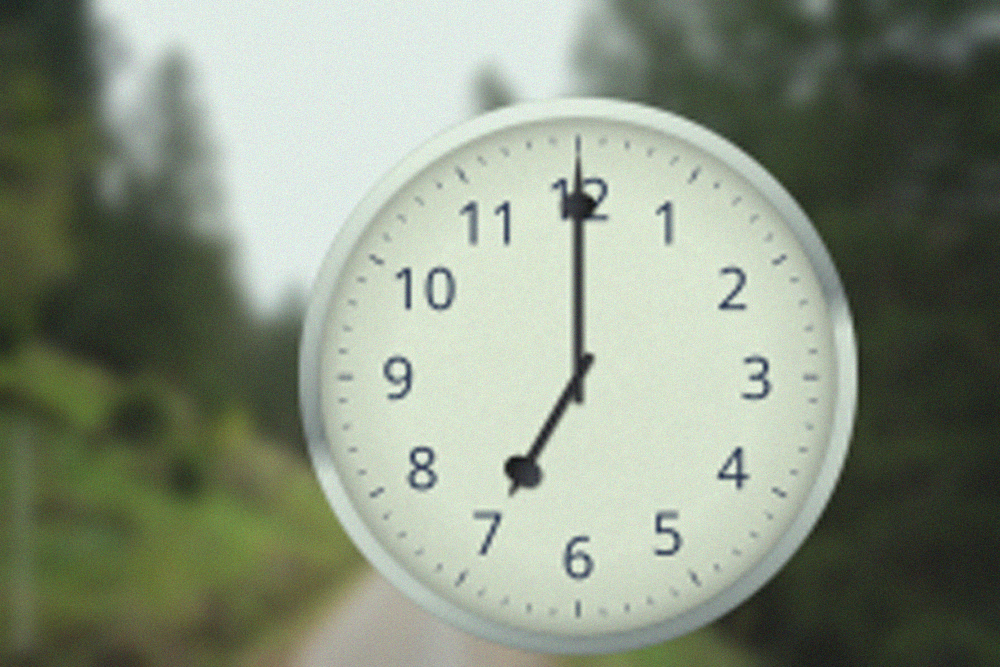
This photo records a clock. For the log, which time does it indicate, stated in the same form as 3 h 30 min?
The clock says 7 h 00 min
